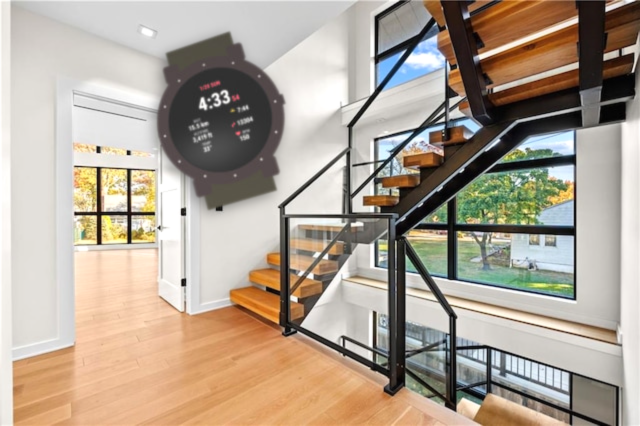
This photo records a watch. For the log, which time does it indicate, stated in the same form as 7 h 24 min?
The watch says 4 h 33 min
